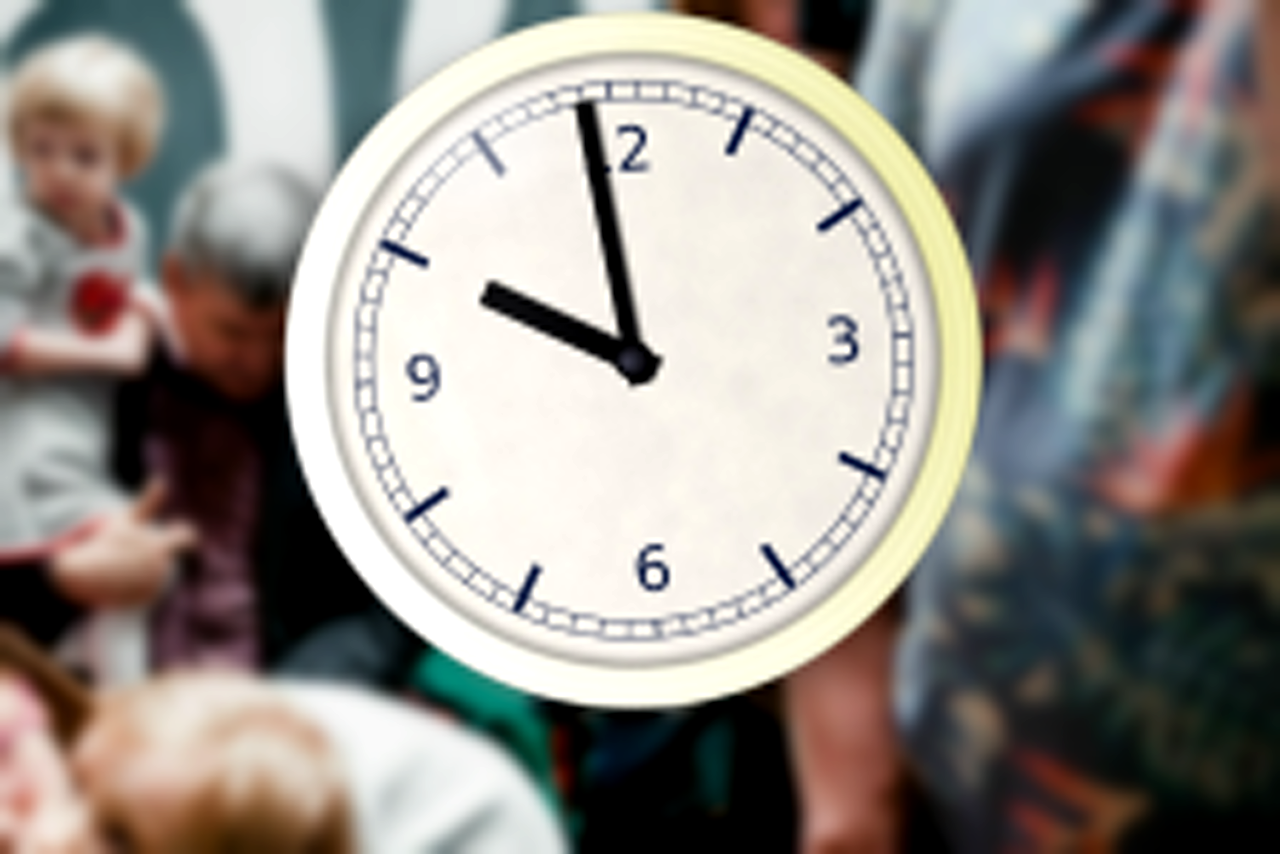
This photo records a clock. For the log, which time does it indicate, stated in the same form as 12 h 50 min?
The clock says 9 h 59 min
